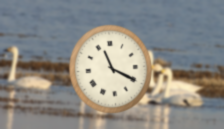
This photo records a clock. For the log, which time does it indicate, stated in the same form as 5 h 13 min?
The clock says 11 h 20 min
